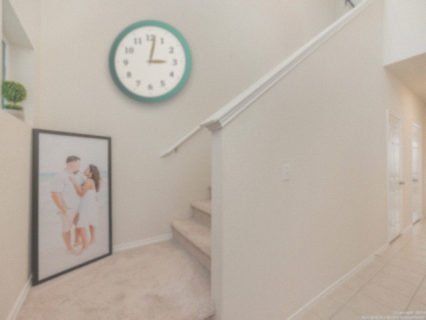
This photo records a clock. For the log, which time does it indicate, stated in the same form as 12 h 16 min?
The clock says 3 h 02 min
